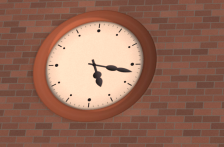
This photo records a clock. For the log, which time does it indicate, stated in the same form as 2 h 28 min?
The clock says 5 h 17 min
